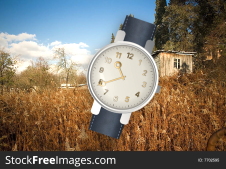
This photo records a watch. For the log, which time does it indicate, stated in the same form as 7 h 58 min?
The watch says 10 h 39 min
